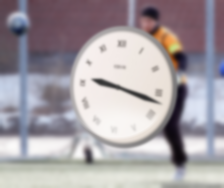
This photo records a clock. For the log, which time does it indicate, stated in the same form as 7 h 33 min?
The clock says 9 h 17 min
